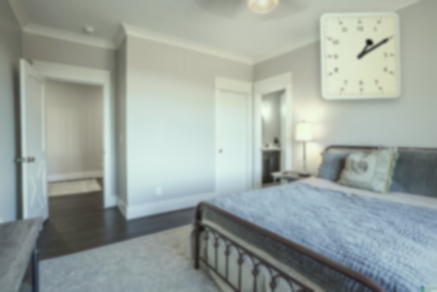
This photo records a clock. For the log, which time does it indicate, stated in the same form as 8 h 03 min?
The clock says 1 h 10 min
